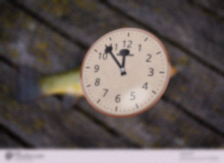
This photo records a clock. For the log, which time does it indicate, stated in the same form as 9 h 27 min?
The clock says 11 h 53 min
